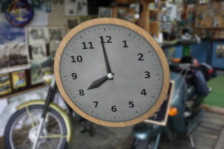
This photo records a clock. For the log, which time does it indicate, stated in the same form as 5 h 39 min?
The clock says 7 h 59 min
